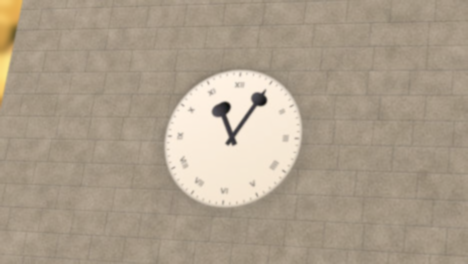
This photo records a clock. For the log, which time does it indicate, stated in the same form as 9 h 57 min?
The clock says 11 h 05 min
